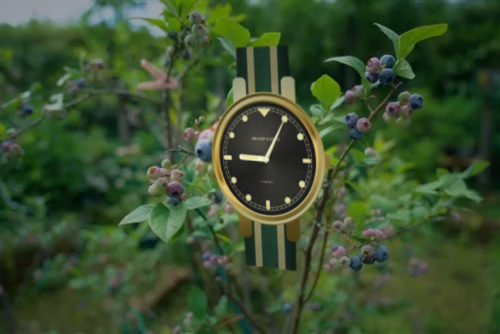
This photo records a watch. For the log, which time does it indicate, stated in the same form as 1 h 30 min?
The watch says 9 h 05 min
